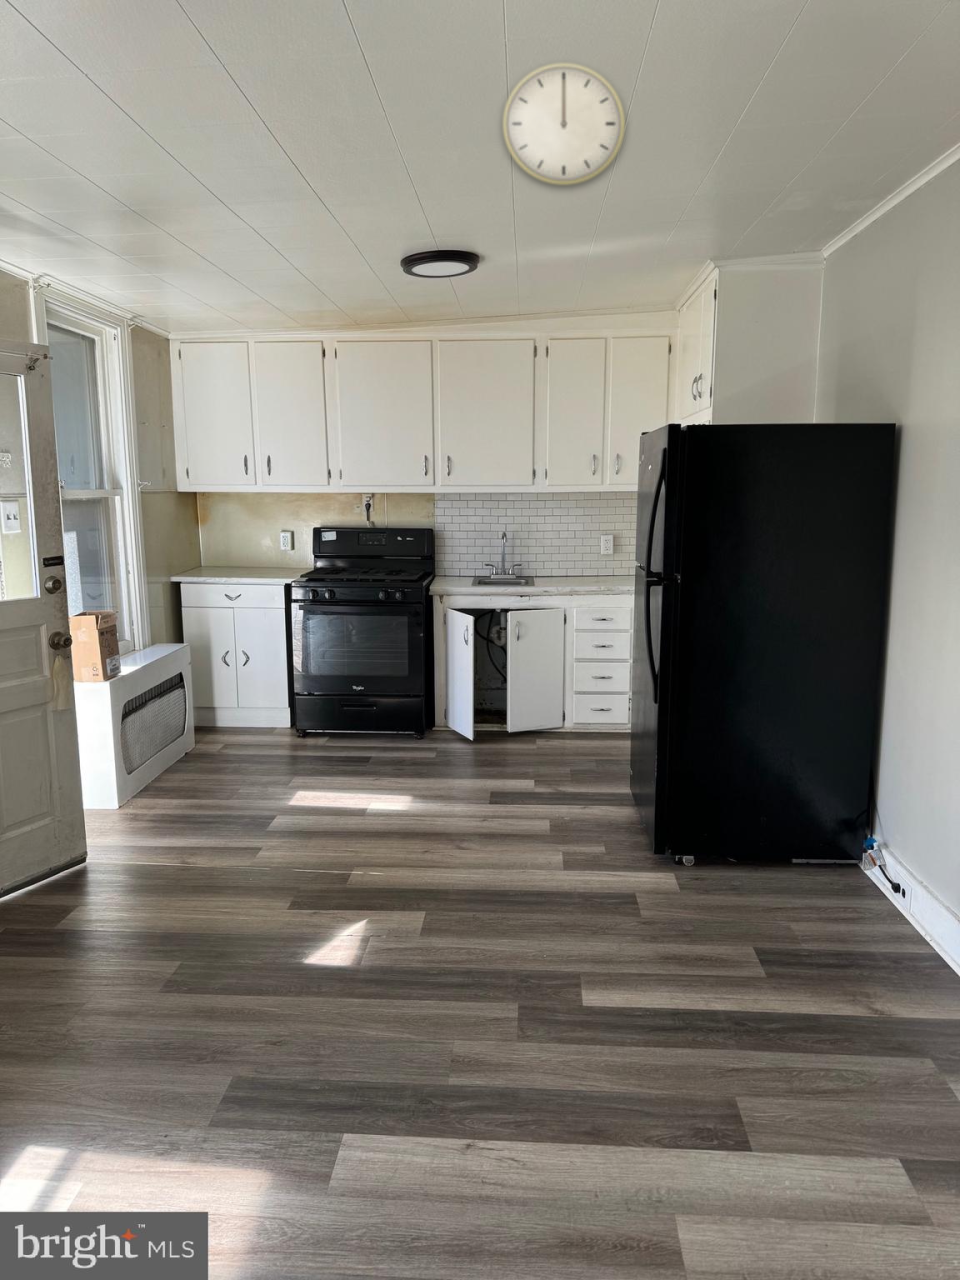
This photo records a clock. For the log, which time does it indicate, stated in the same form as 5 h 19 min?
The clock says 12 h 00 min
